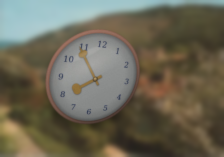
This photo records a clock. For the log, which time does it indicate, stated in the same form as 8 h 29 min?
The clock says 7 h 54 min
